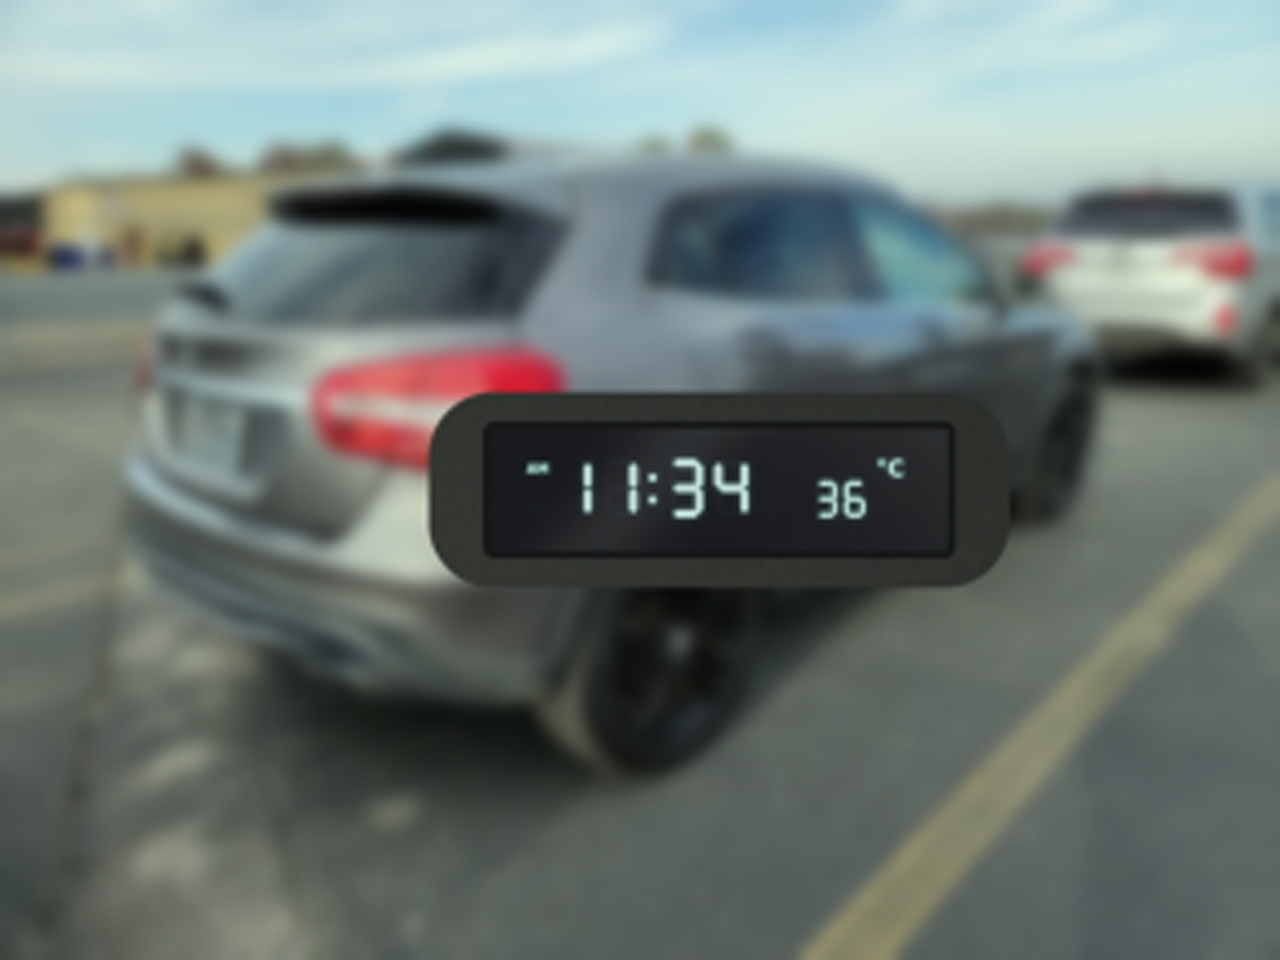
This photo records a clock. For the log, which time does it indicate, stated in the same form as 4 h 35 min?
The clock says 11 h 34 min
